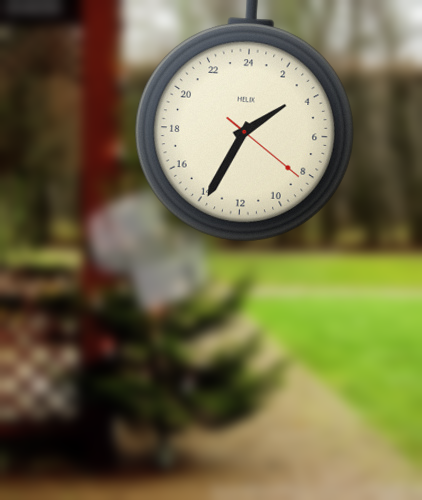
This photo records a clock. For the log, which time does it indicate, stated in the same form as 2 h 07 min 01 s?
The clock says 3 h 34 min 21 s
